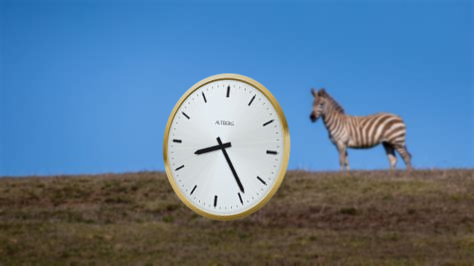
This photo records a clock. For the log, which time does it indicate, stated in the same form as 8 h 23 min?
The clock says 8 h 24 min
